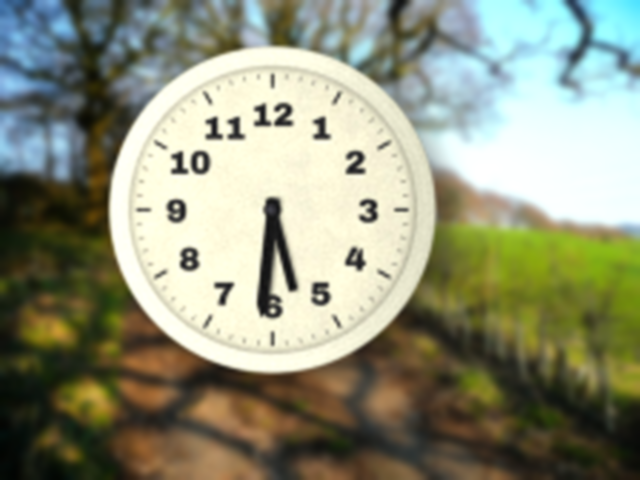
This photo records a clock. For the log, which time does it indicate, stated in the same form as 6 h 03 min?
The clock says 5 h 31 min
